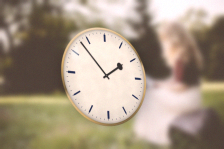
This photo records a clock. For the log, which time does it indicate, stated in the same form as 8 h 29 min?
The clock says 1 h 53 min
